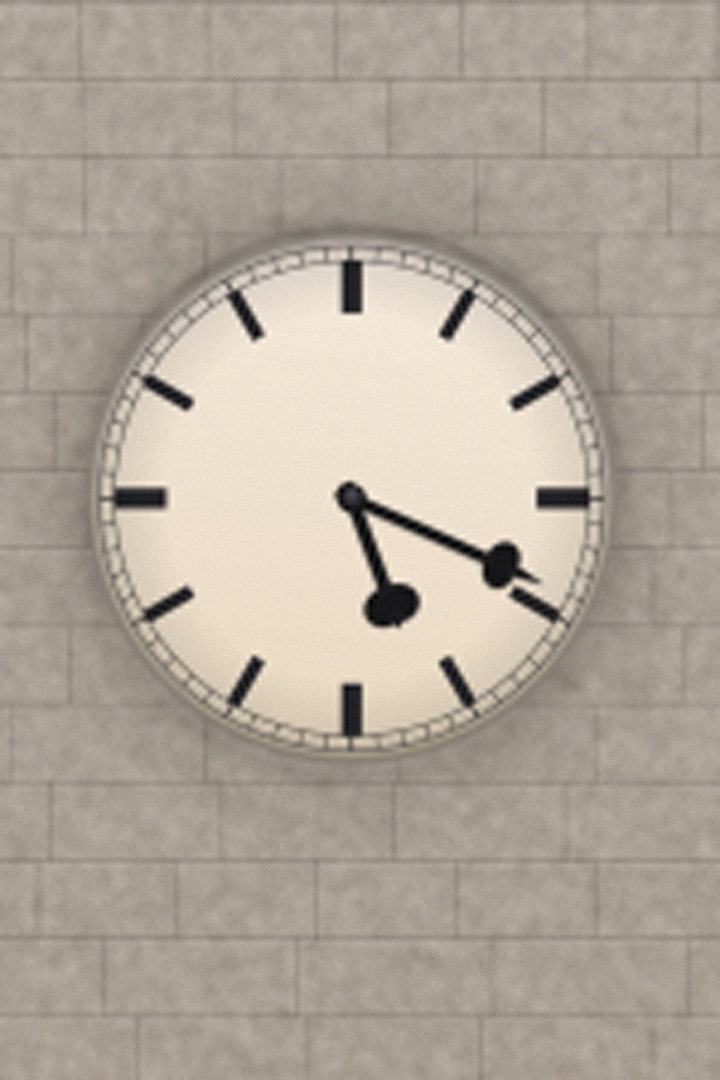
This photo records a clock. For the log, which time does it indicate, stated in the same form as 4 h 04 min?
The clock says 5 h 19 min
